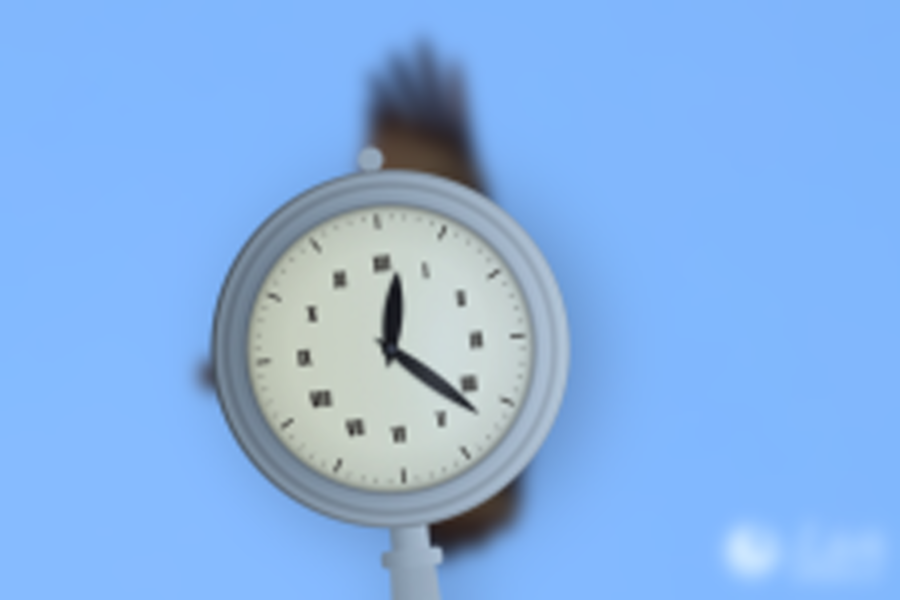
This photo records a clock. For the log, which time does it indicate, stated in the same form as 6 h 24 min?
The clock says 12 h 22 min
